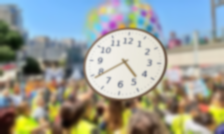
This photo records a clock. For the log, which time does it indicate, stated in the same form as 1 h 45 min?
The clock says 4 h 39 min
